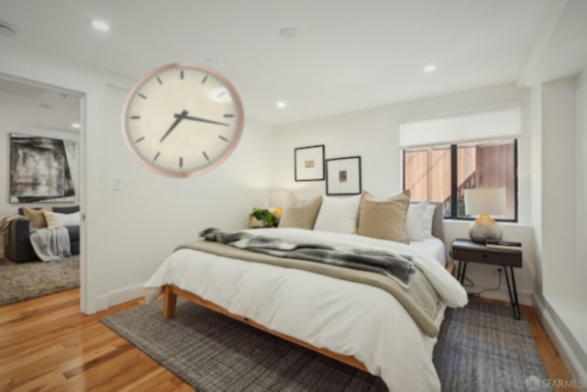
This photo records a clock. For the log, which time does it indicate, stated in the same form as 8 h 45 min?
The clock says 7 h 17 min
